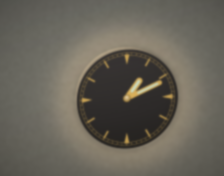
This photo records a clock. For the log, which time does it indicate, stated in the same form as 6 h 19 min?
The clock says 1 h 11 min
